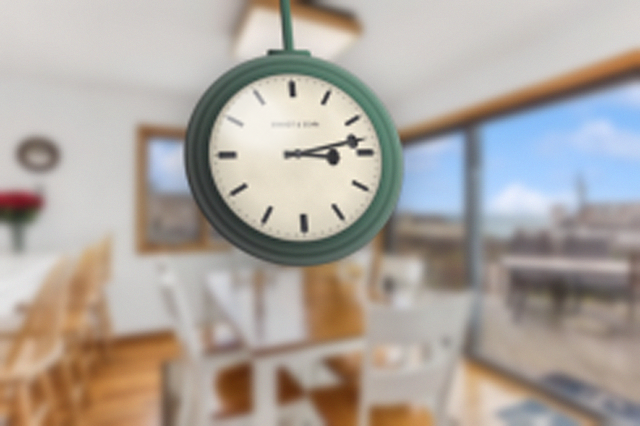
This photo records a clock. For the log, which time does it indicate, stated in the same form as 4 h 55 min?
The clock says 3 h 13 min
